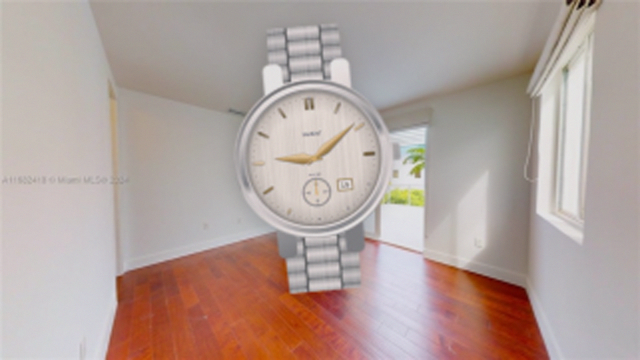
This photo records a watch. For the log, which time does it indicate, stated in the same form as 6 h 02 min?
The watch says 9 h 09 min
